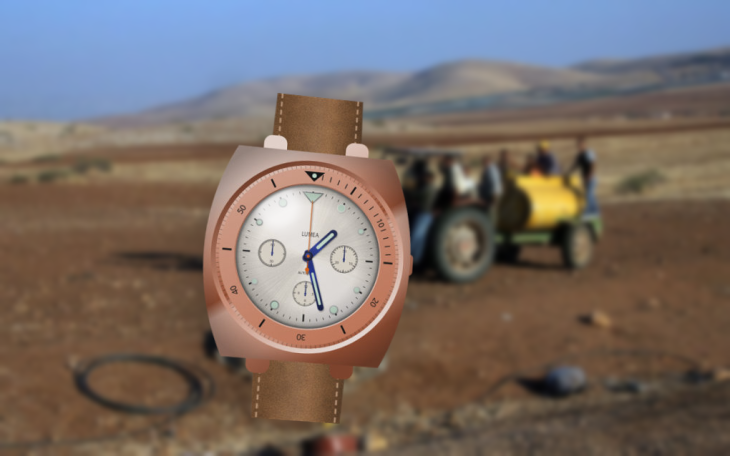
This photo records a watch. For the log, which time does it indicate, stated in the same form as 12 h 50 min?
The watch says 1 h 27 min
